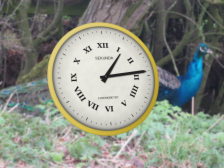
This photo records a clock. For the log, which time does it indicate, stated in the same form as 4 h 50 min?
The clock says 1 h 14 min
